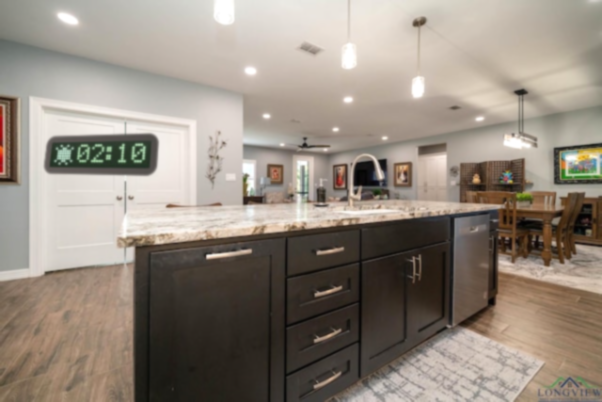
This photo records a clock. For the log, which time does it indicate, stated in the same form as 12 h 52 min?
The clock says 2 h 10 min
